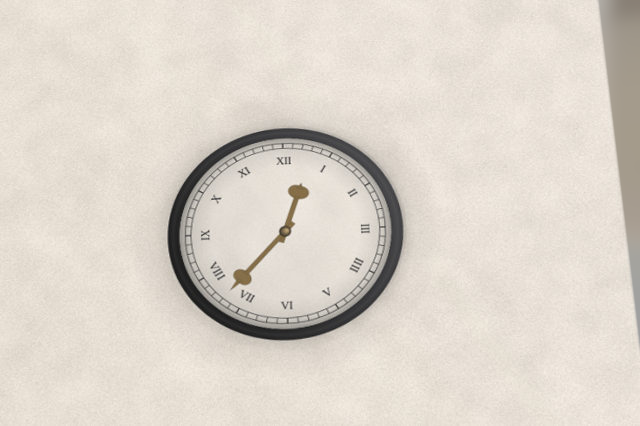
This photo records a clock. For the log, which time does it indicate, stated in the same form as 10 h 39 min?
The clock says 12 h 37 min
